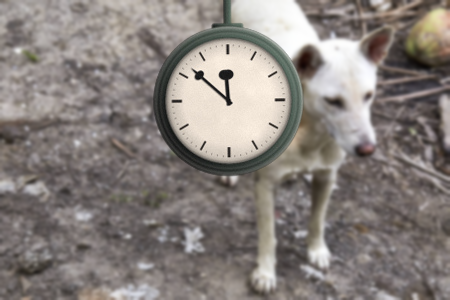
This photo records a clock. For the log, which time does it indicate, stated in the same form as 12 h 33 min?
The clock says 11 h 52 min
